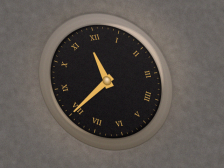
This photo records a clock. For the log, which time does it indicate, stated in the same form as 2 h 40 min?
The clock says 11 h 40 min
